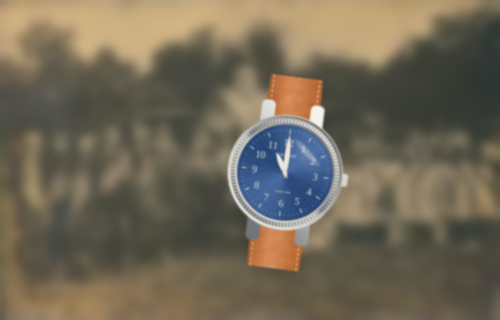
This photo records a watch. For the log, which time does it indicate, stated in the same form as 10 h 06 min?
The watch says 11 h 00 min
